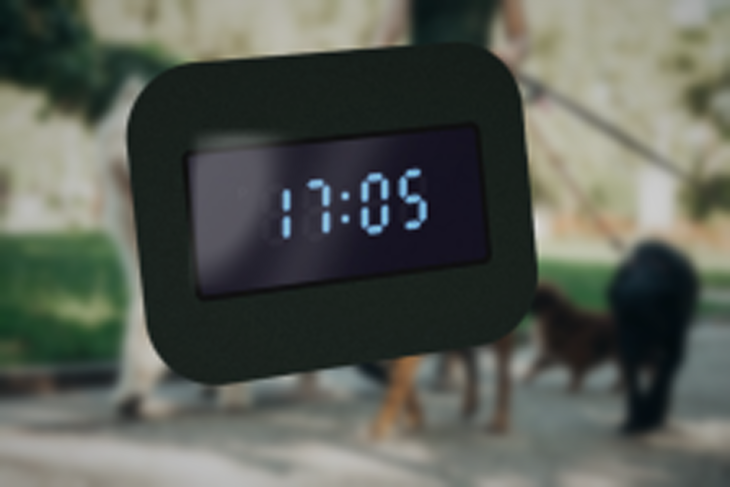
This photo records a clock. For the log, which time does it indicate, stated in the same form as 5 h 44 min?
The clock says 17 h 05 min
